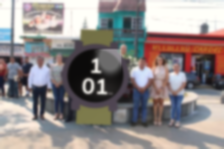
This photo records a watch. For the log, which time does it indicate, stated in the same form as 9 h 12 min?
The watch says 1 h 01 min
